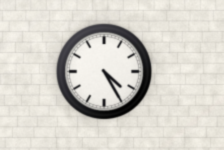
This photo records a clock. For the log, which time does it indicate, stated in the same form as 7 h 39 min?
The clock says 4 h 25 min
